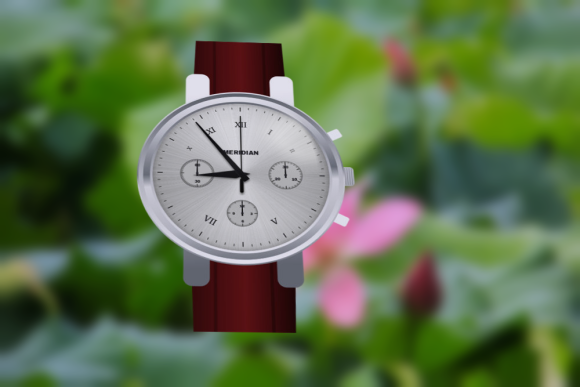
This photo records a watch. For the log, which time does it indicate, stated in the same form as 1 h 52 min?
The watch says 8 h 54 min
